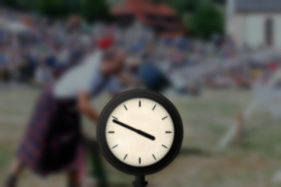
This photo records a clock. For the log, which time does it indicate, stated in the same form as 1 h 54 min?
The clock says 3 h 49 min
